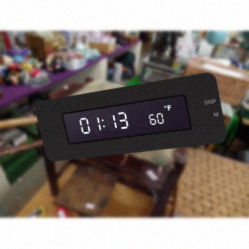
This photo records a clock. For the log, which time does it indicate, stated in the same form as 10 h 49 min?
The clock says 1 h 13 min
